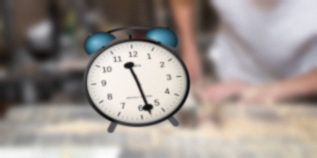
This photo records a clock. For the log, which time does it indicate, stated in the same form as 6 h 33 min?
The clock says 11 h 28 min
